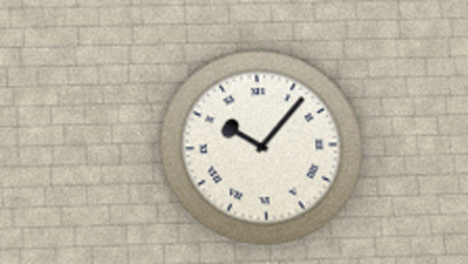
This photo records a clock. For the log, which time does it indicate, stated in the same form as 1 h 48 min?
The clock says 10 h 07 min
